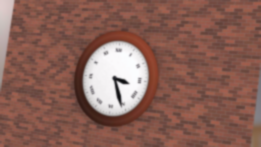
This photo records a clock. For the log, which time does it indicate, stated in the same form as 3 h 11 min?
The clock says 3 h 26 min
